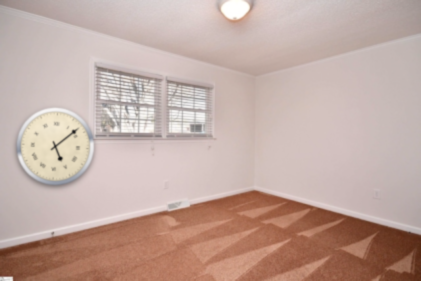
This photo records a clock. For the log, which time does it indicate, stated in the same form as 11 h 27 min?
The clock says 5 h 08 min
